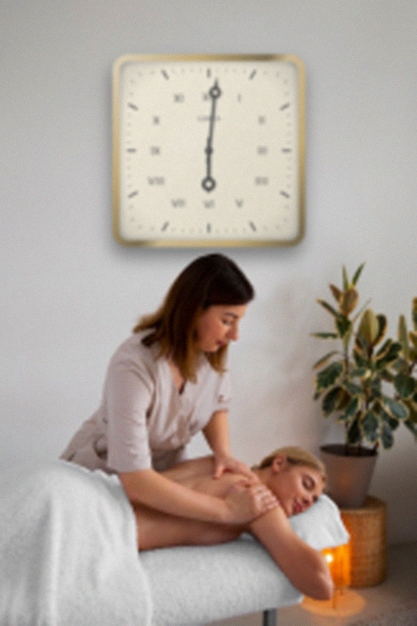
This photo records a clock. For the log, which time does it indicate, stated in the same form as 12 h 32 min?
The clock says 6 h 01 min
